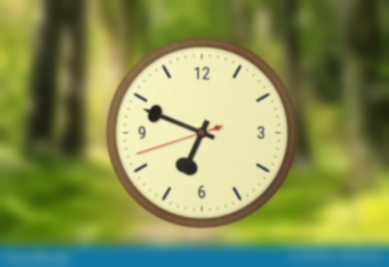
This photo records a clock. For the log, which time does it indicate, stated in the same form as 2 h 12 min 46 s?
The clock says 6 h 48 min 42 s
